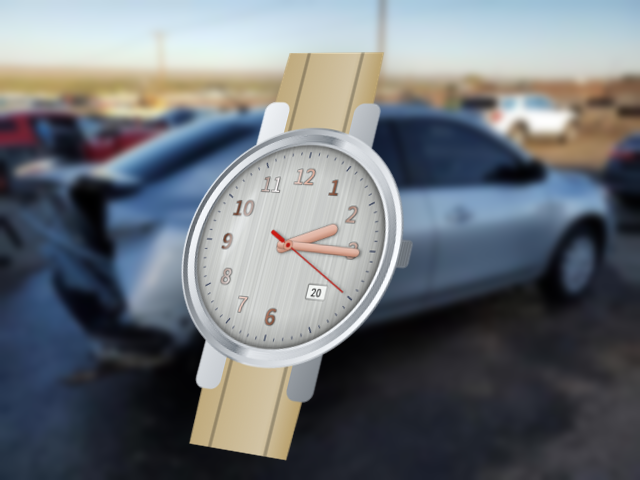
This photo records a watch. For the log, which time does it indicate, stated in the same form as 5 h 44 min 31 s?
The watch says 2 h 15 min 20 s
